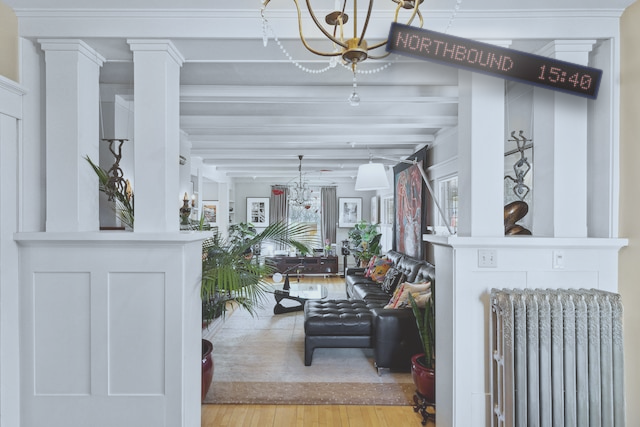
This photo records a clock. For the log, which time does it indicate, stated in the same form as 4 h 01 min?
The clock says 15 h 40 min
